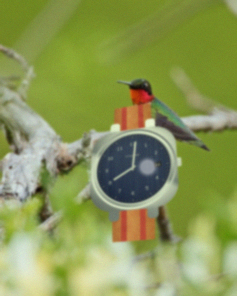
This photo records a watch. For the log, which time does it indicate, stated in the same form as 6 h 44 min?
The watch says 8 h 01 min
